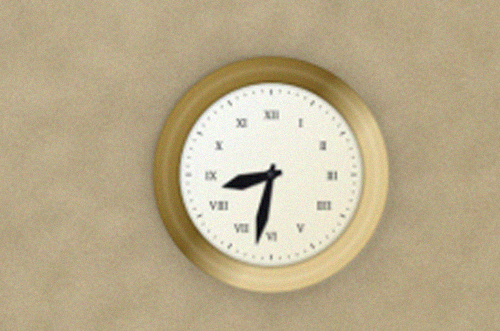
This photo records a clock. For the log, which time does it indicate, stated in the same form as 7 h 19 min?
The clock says 8 h 32 min
